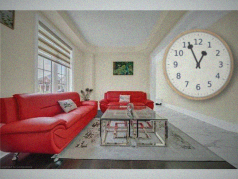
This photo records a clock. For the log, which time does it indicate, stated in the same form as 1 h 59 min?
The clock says 12 h 56 min
